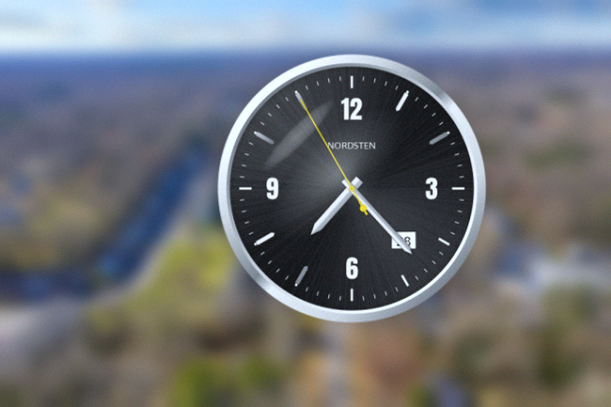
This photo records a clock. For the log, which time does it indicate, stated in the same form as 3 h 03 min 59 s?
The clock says 7 h 22 min 55 s
